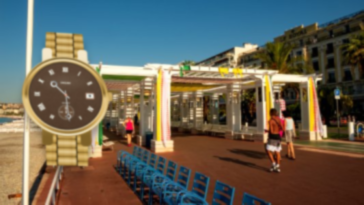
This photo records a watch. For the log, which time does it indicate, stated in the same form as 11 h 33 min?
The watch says 10 h 29 min
